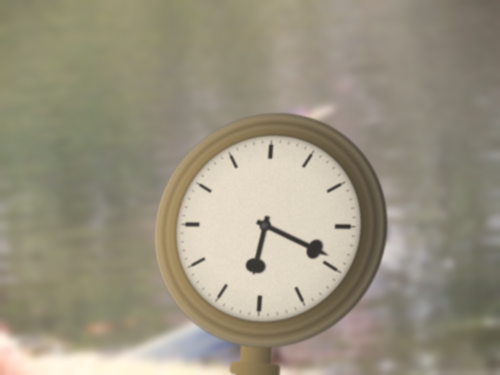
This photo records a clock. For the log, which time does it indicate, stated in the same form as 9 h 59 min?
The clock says 6 h 19 min
